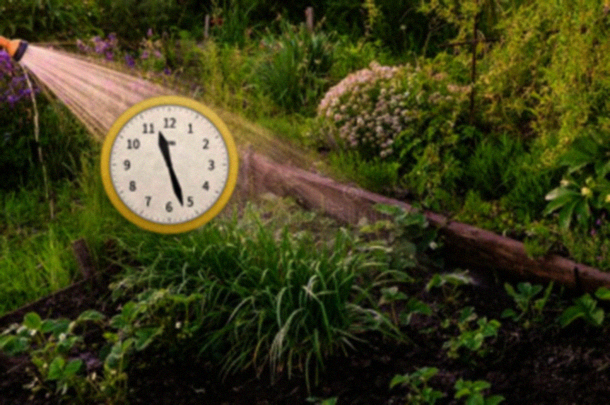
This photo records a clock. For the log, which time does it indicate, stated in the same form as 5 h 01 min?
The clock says 11 h 27 min
